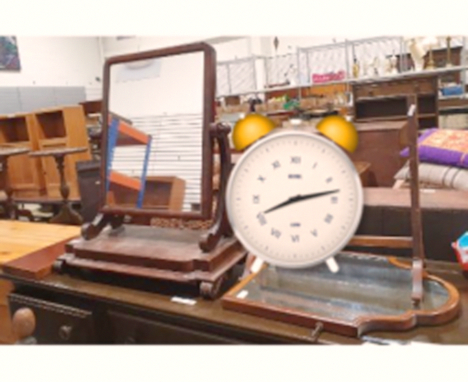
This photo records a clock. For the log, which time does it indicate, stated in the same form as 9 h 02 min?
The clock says 8 h 13 min
